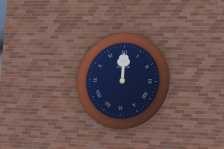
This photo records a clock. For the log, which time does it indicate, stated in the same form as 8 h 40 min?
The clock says 12 h 00 min
